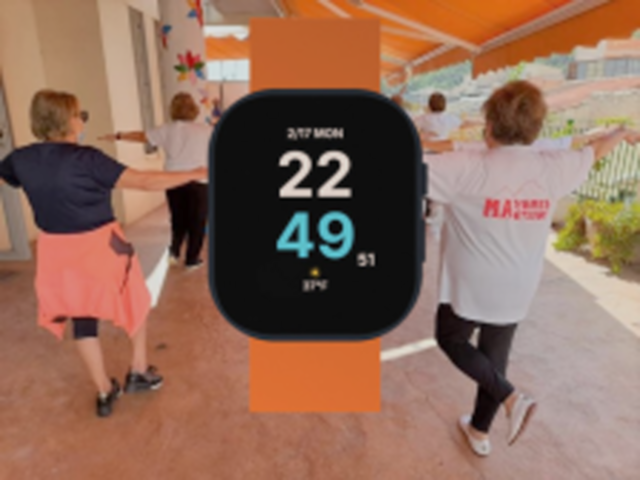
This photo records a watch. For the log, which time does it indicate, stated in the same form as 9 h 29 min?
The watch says 22 h 49 min
